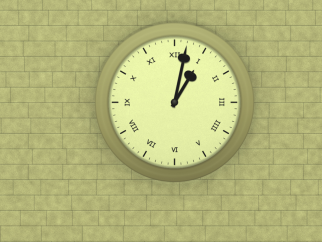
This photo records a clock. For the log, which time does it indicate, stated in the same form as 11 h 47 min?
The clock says 1 h 02 min
